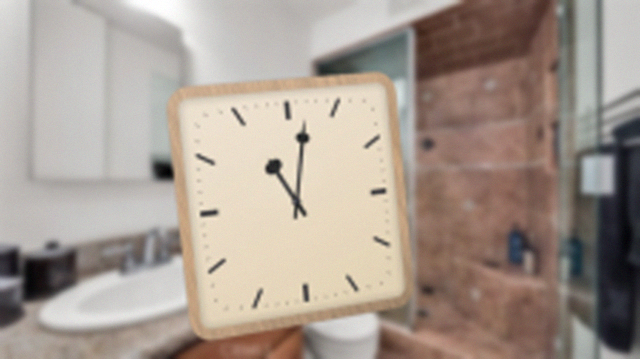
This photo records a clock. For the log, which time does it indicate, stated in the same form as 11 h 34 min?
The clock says 11 h 02 min
